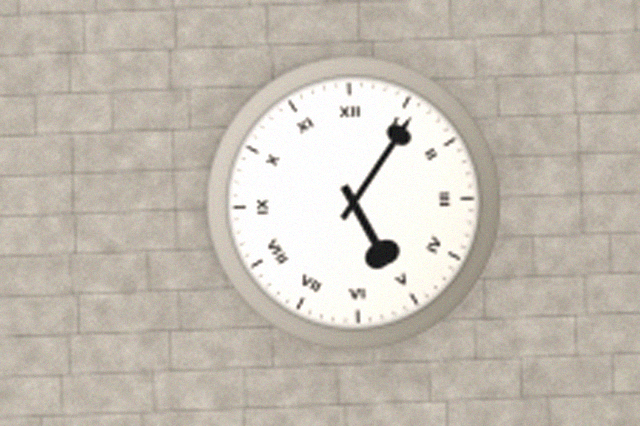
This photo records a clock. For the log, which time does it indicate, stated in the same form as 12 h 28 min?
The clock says 5 h 06 min
